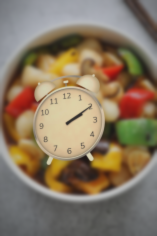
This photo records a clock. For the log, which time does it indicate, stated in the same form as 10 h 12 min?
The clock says 2 h 10 min
